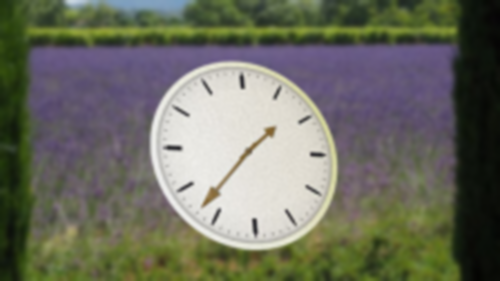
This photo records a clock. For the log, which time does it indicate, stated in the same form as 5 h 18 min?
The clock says 1 h 37 min
